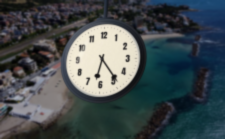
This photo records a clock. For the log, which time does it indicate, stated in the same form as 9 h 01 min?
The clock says 6 h 24 min
